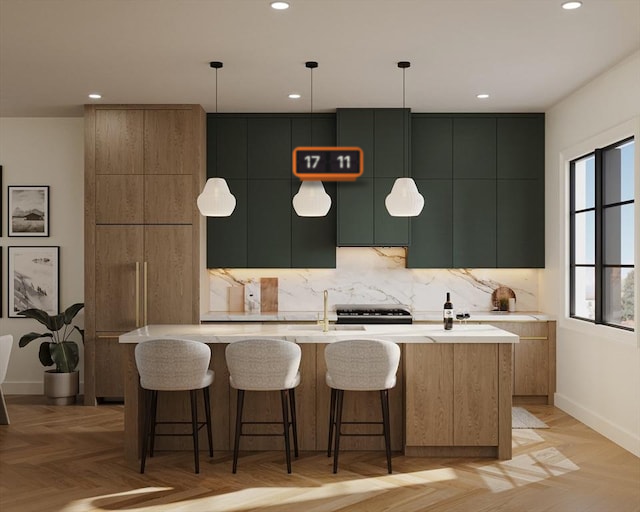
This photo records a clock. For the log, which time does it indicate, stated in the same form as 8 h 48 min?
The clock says 17 h 11 min
